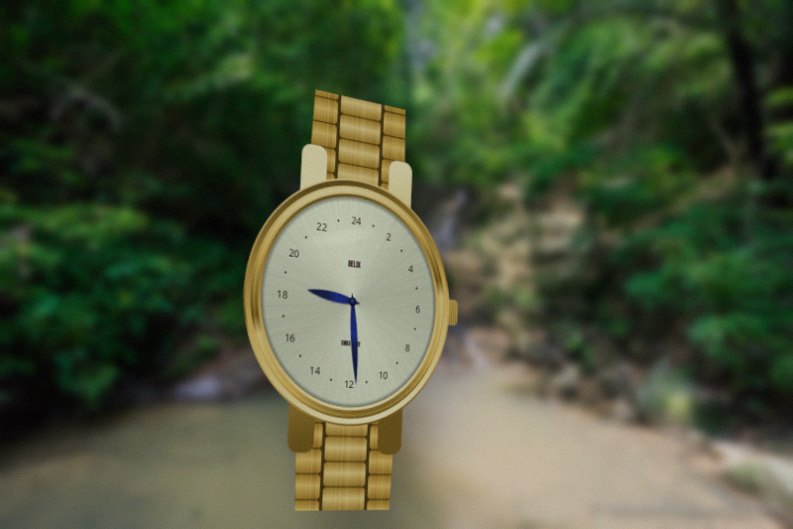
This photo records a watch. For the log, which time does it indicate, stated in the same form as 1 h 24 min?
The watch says 18 h 29 min
